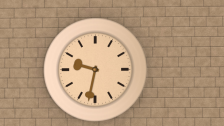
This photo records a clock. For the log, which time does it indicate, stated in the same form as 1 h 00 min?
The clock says 9 h 32 min
